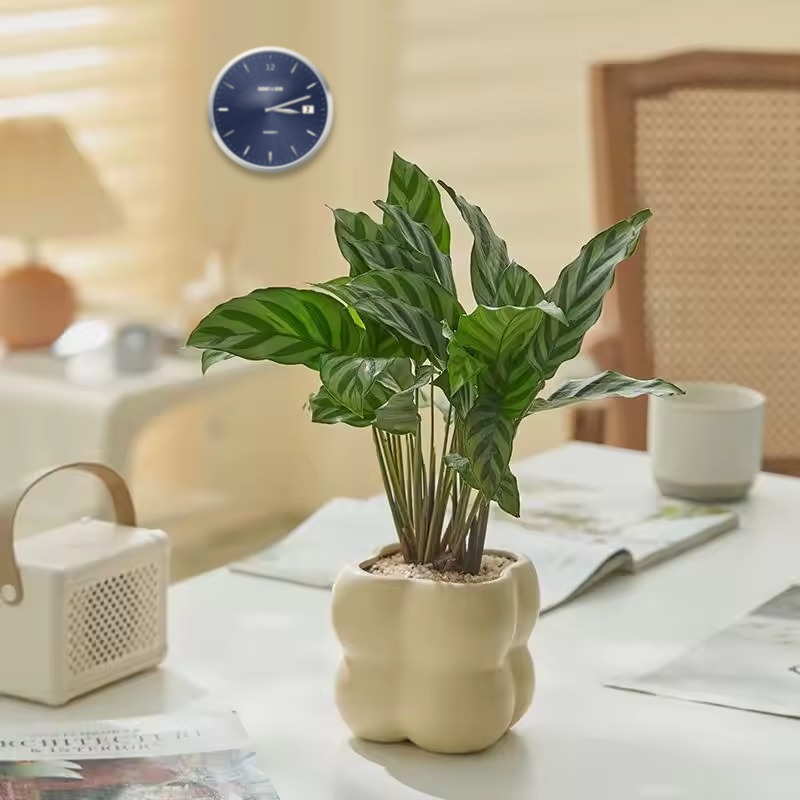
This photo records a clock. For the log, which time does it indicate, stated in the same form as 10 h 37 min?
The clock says 3 h 12 min
